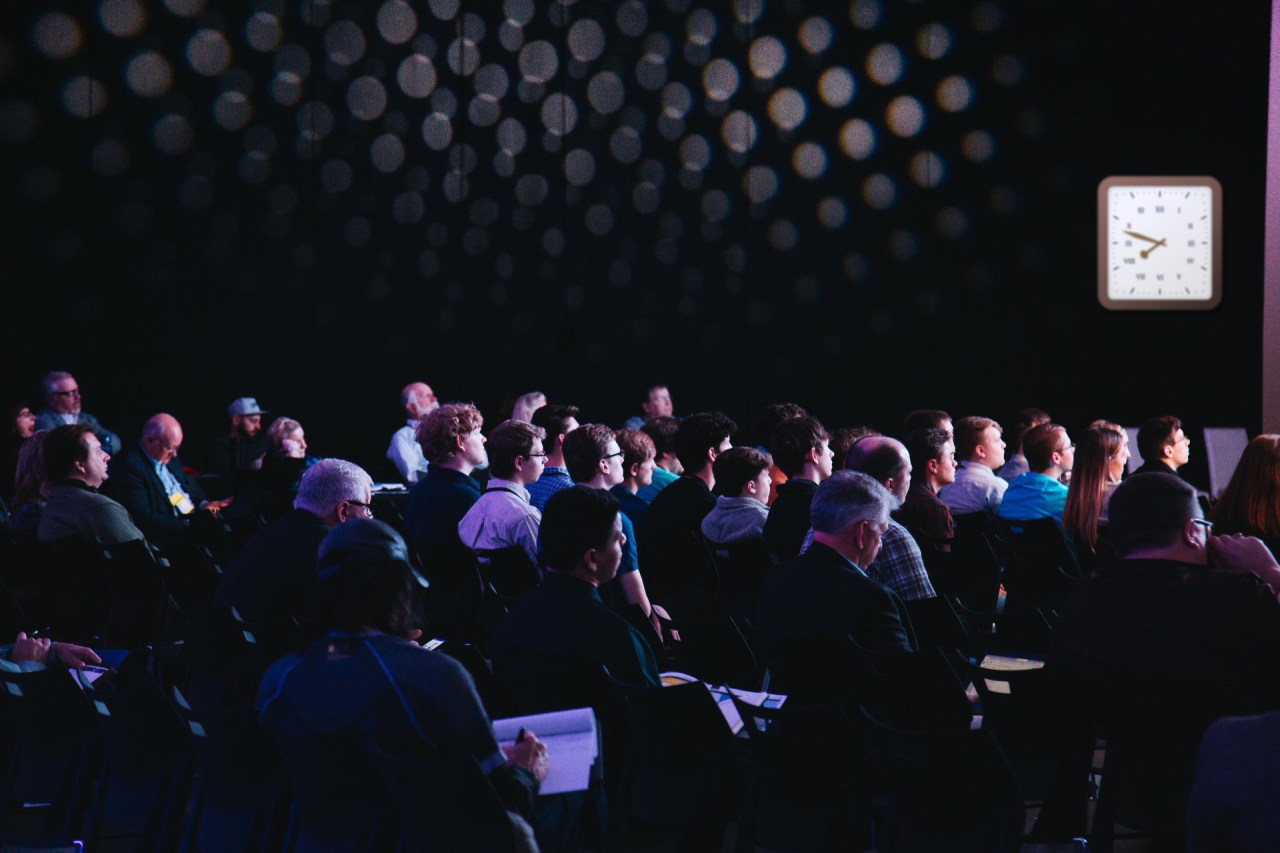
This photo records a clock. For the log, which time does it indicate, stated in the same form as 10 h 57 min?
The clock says 7 h 48 min
